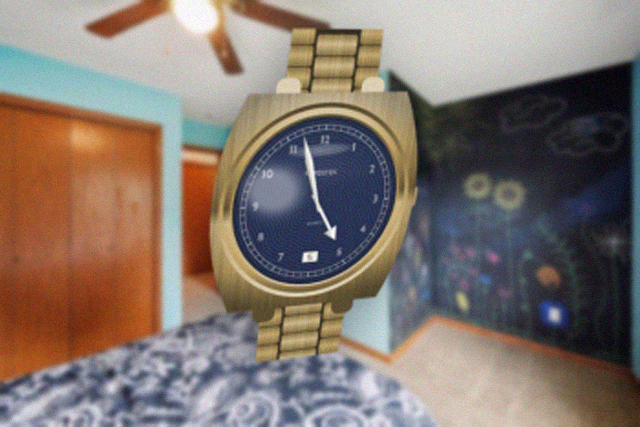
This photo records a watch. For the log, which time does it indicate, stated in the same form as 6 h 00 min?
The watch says 4 h 57 min
